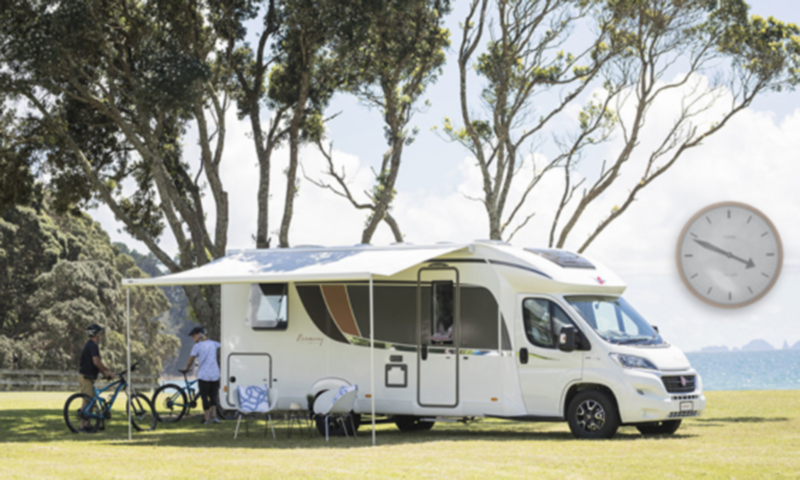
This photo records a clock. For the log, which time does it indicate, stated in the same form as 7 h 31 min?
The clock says 3 h 49 min
